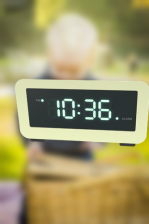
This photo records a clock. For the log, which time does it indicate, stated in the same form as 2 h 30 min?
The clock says 10 h 36 min
